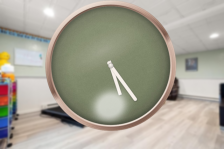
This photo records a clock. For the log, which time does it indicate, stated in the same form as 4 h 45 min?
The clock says 5 h 24 min
